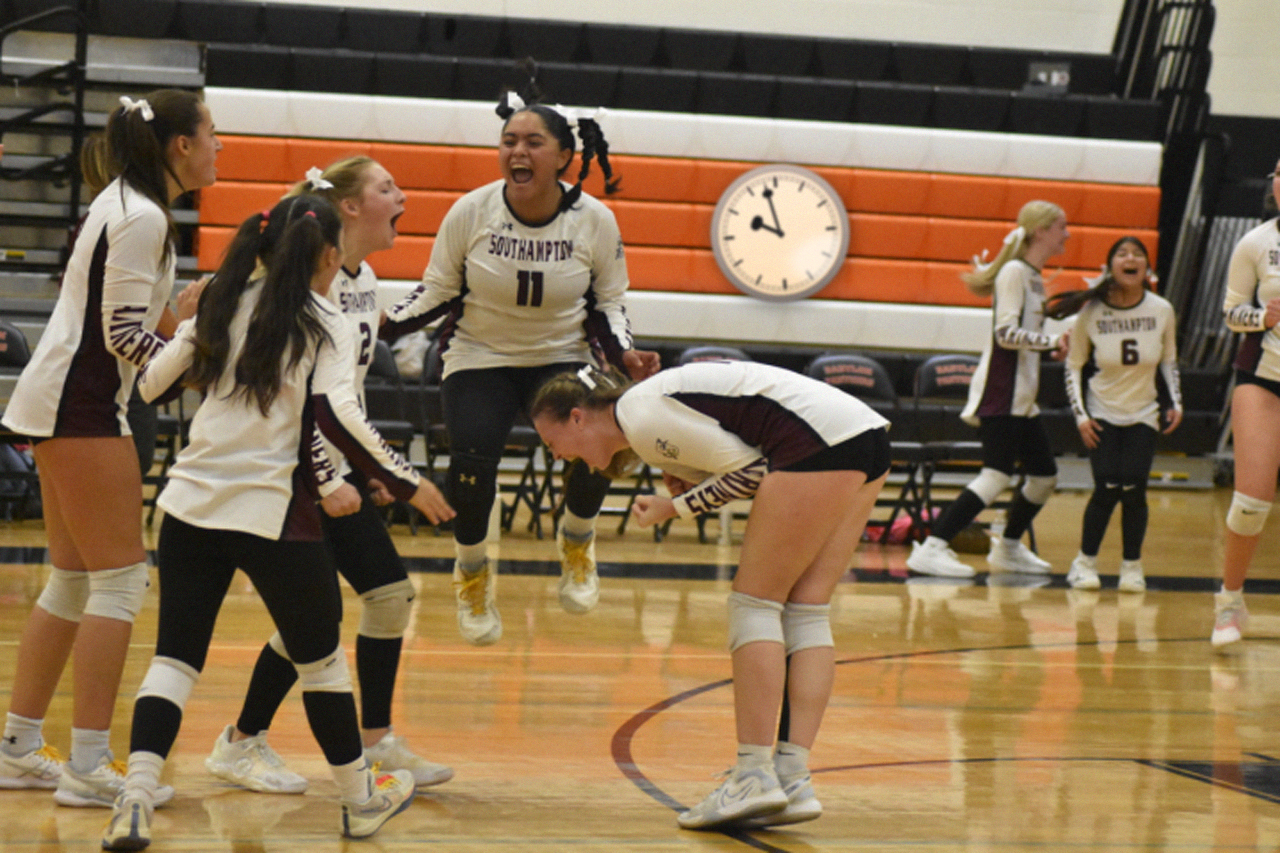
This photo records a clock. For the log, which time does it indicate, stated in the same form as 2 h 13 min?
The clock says 9 h 58 min
